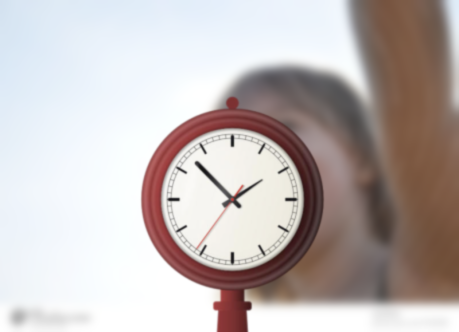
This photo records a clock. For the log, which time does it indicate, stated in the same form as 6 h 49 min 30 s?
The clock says 1 h 52 min 36 s
